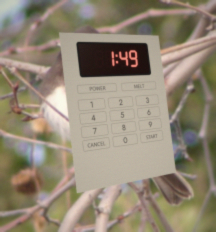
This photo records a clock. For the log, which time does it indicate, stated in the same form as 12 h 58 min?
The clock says 1 h 49 min
